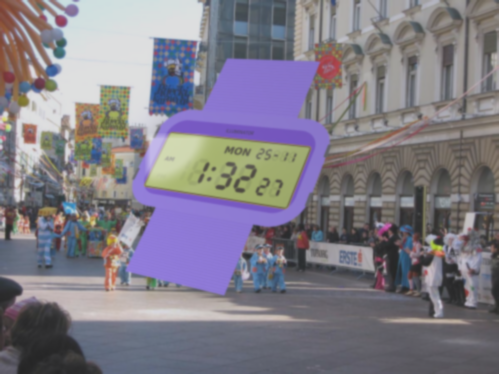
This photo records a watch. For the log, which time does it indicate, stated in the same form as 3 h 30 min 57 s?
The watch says 1 h 32 min 27 s
